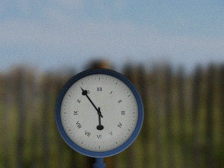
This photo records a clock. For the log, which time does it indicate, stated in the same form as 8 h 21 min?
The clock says 5 h 54 min
